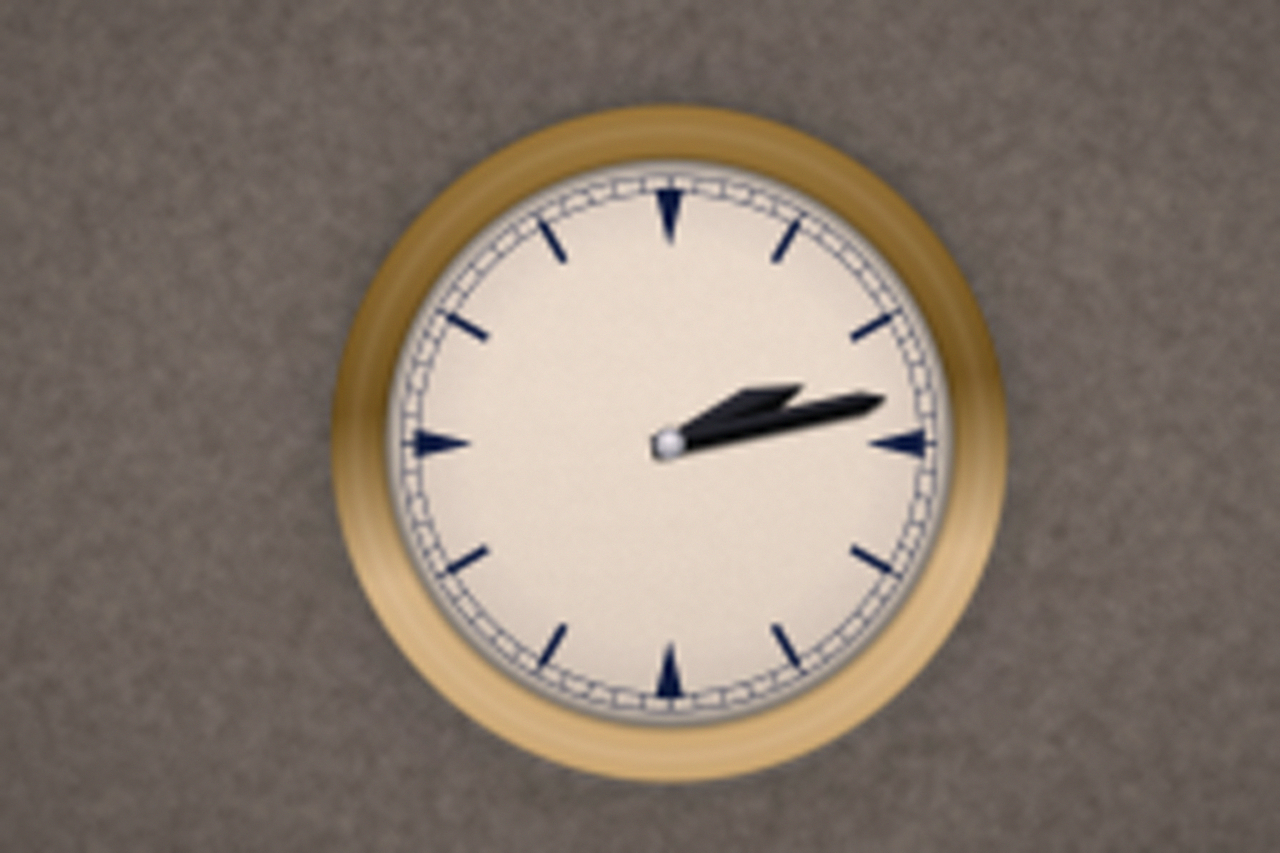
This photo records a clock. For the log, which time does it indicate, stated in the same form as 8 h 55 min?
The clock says 2 h 13 min
